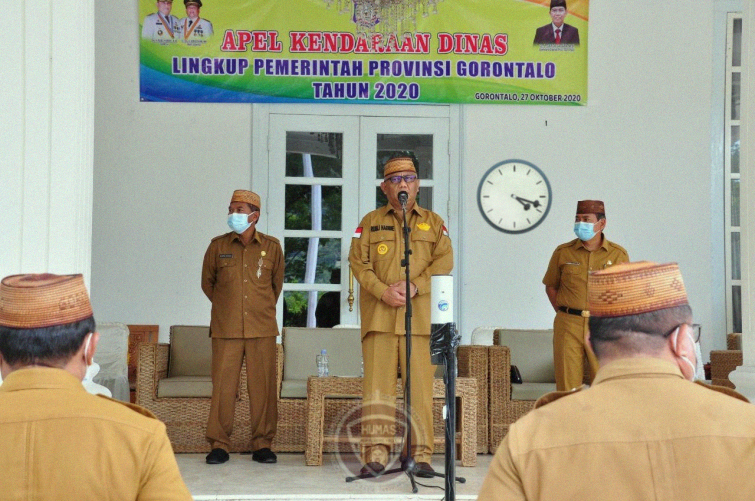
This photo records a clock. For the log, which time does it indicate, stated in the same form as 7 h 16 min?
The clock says 4 h 18 min
